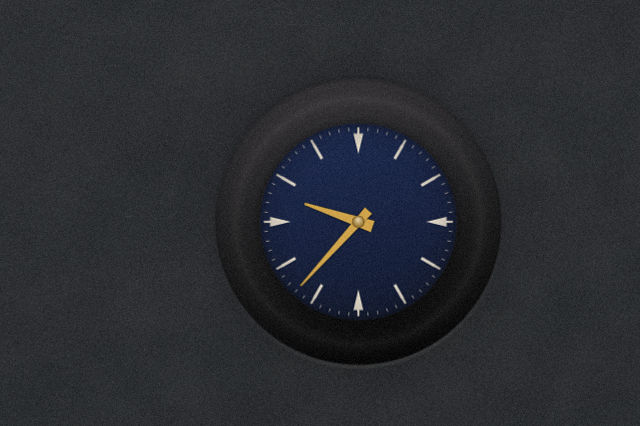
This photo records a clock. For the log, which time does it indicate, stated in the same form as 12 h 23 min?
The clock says 9 h 37 min
